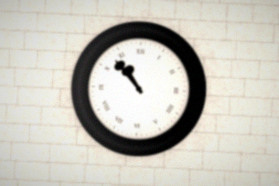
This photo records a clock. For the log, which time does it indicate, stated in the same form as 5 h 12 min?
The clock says 10 h 53 min
